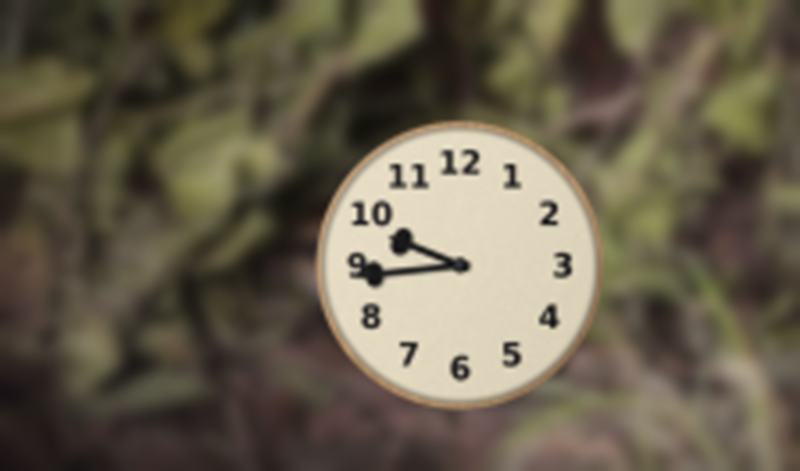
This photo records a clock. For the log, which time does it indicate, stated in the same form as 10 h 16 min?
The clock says 9 h 44 min
